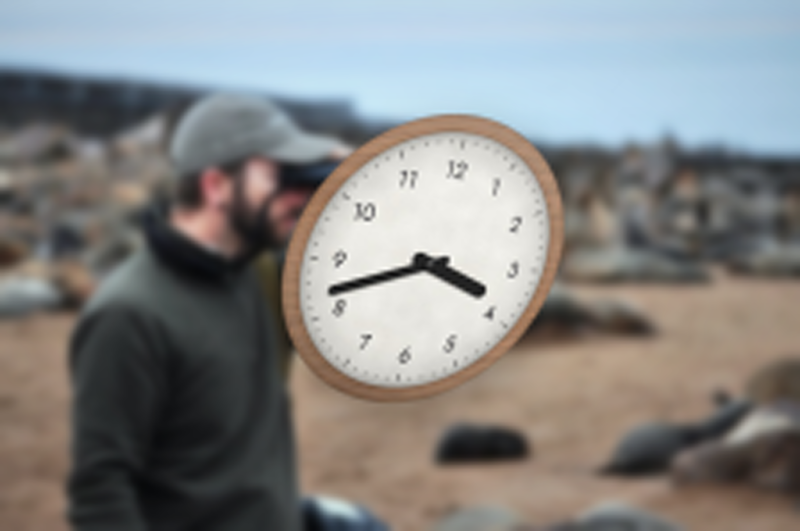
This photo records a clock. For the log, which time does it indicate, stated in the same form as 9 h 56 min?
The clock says 3 h 42 min
